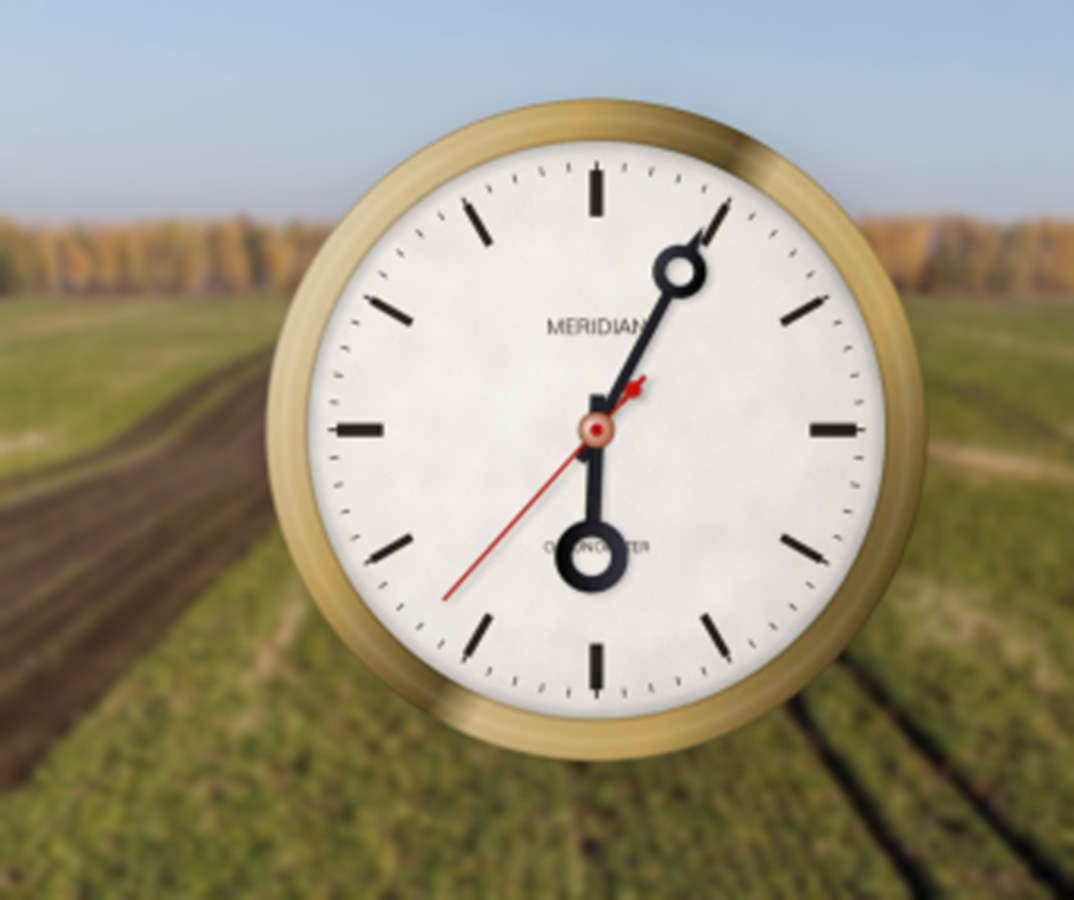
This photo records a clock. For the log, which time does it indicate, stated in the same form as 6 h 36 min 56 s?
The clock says 6 h 04 min 37 s
